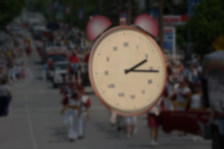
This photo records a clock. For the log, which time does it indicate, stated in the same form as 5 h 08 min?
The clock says 2 h 16 min
